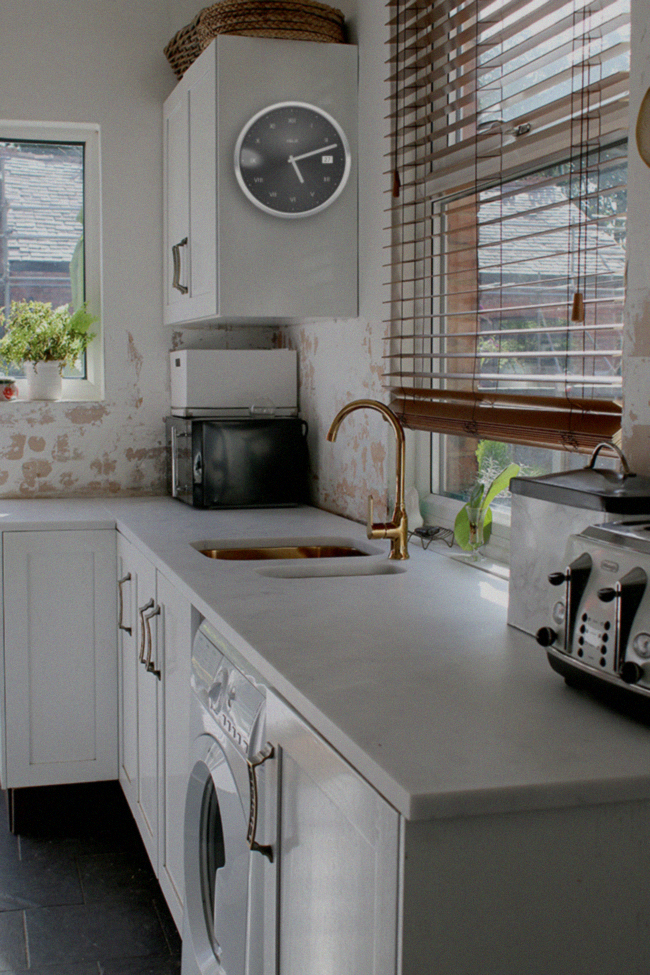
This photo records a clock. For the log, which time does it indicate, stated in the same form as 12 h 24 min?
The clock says 5 h 12 min
